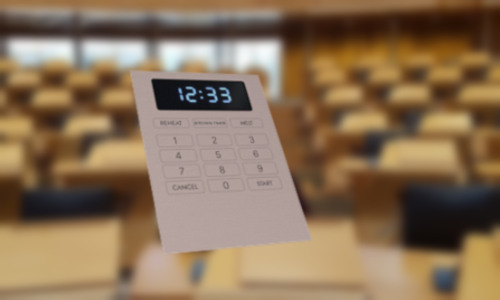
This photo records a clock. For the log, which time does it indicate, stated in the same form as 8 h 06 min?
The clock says 12 h 33 min
